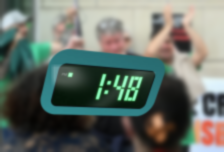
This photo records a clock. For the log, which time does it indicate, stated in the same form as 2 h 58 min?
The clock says 1 h 48 min
